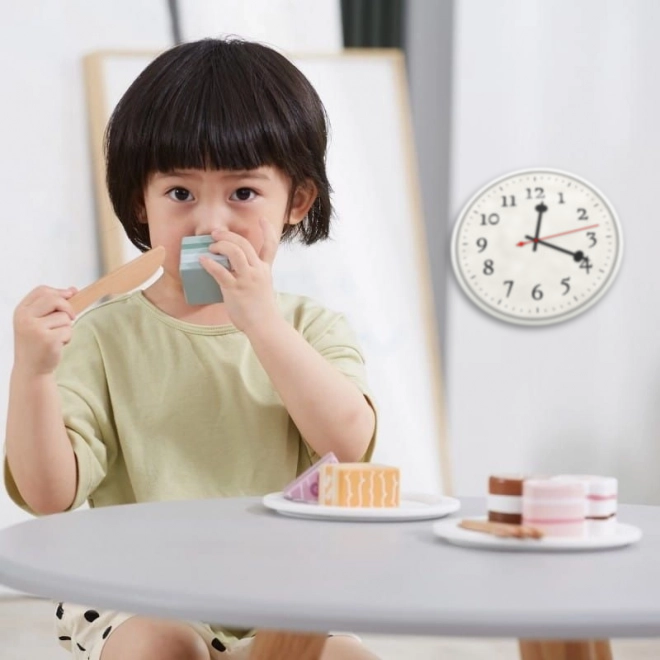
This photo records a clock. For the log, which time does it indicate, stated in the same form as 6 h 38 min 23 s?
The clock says 12 h 19 min 13 s
